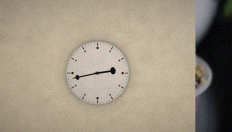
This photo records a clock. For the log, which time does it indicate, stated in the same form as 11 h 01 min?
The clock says 2 h 43 min
